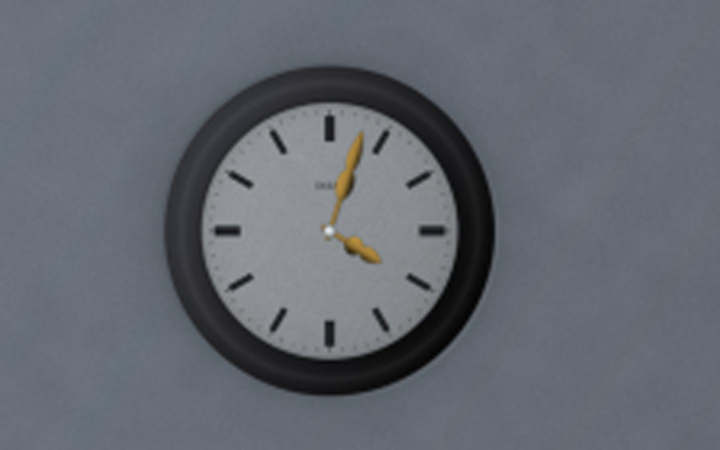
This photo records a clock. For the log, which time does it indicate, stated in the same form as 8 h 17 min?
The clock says 4 h 03 min
